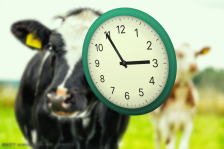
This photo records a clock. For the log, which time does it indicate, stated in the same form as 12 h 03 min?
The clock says 2 h 55 min
